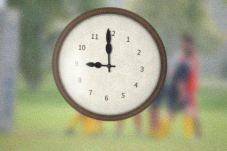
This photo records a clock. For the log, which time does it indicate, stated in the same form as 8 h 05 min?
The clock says 8 h 59 min
